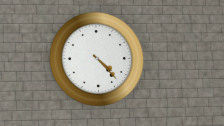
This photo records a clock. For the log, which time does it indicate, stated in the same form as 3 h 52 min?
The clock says 4 h 23 min
